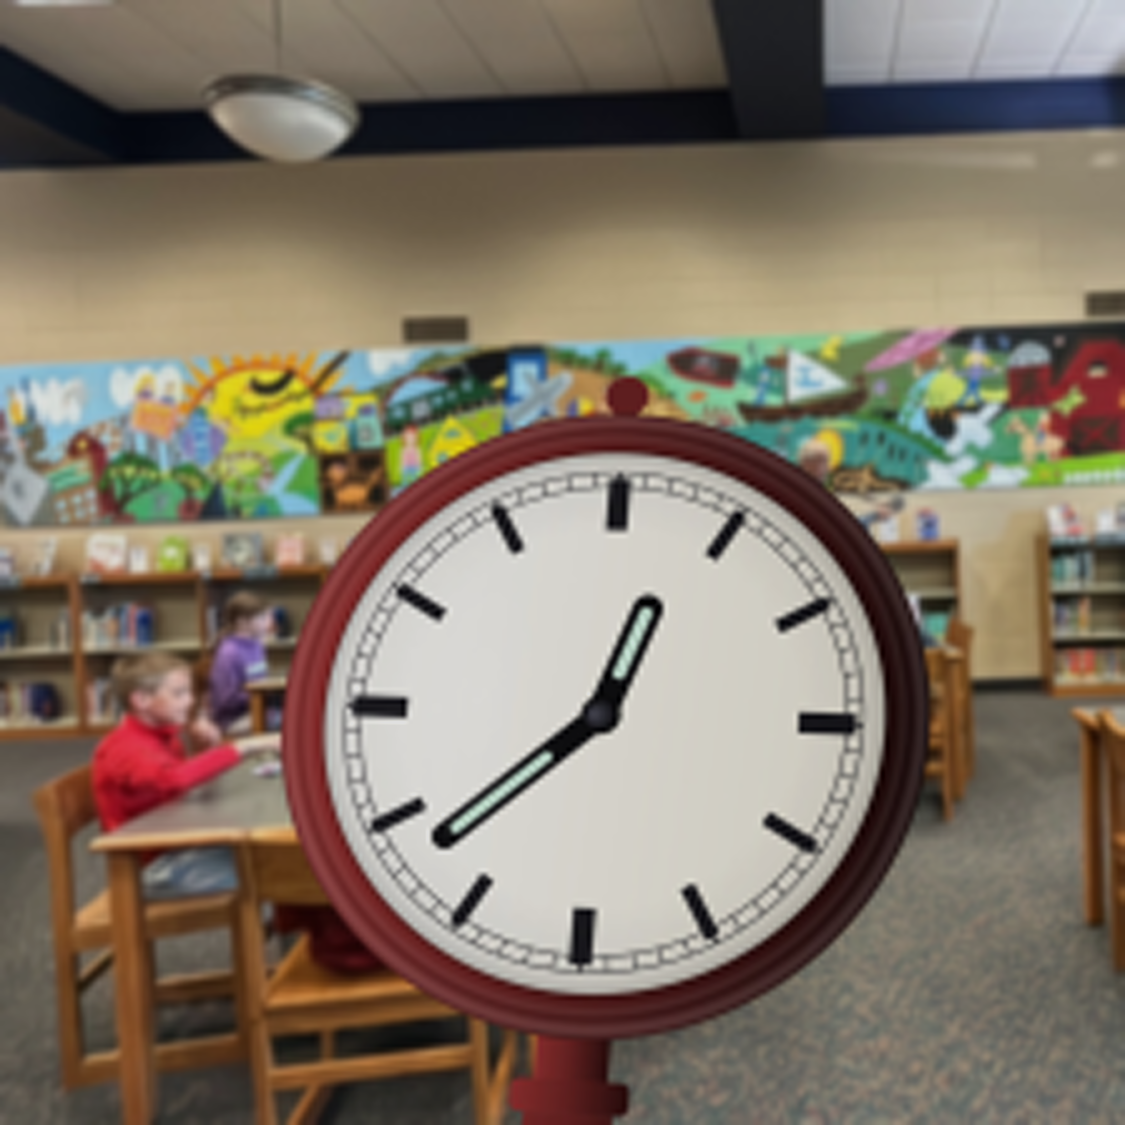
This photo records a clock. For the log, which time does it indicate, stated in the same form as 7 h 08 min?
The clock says 12 h 38 min
